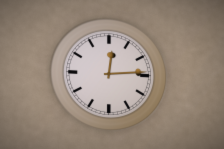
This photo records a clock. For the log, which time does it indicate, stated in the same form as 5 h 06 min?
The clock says 12 h 14 min
